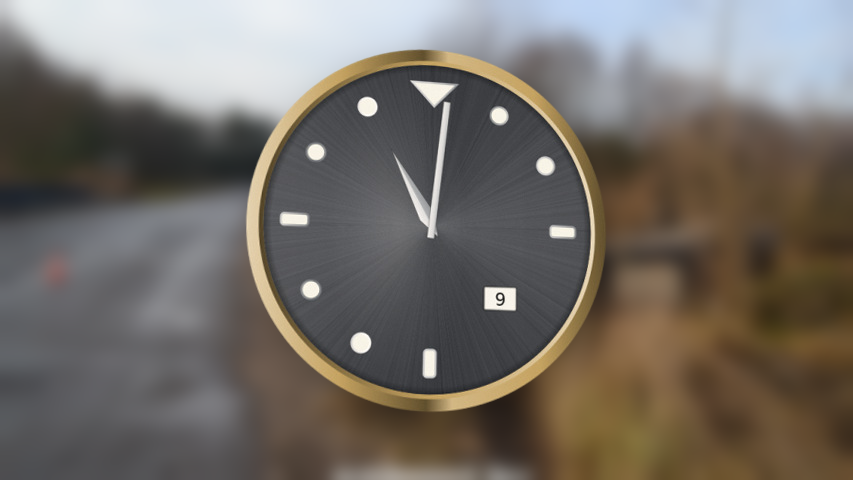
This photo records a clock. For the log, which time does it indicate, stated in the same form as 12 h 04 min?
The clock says 11 h 01 min
